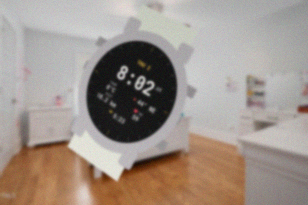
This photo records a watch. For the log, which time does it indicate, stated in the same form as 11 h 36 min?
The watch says 8 h 02 min
